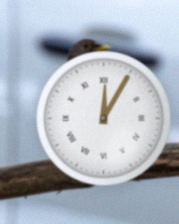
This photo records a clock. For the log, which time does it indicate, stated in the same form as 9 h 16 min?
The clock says 12 h 05 min
